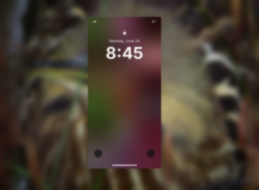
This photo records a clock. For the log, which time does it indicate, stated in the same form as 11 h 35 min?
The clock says 8 h 45 min
